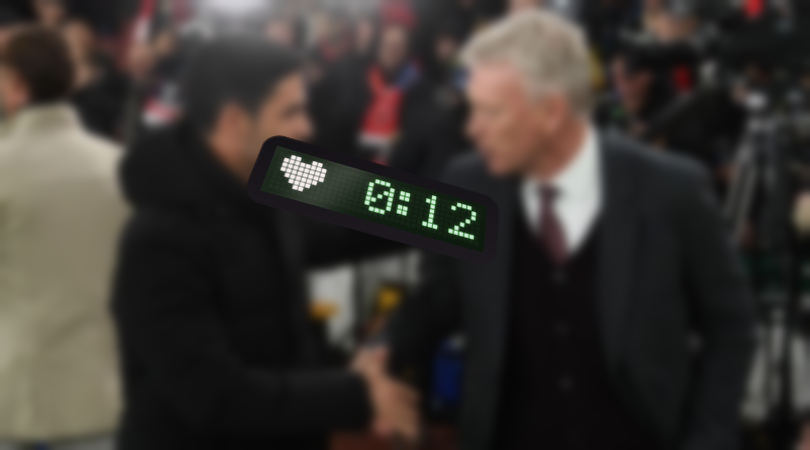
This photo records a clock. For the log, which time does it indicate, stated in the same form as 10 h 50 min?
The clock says 0 h 12 min
